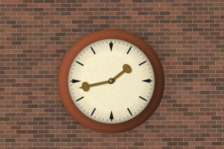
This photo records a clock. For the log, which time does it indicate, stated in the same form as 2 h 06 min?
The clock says 1 h 43 min
